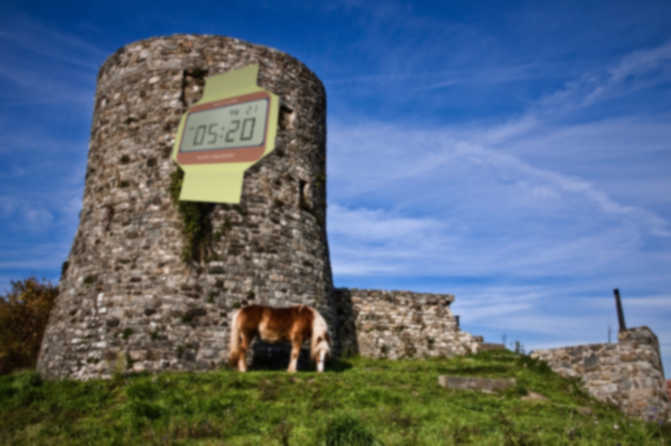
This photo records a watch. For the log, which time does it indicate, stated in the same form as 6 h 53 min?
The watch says 5 h 20 min
